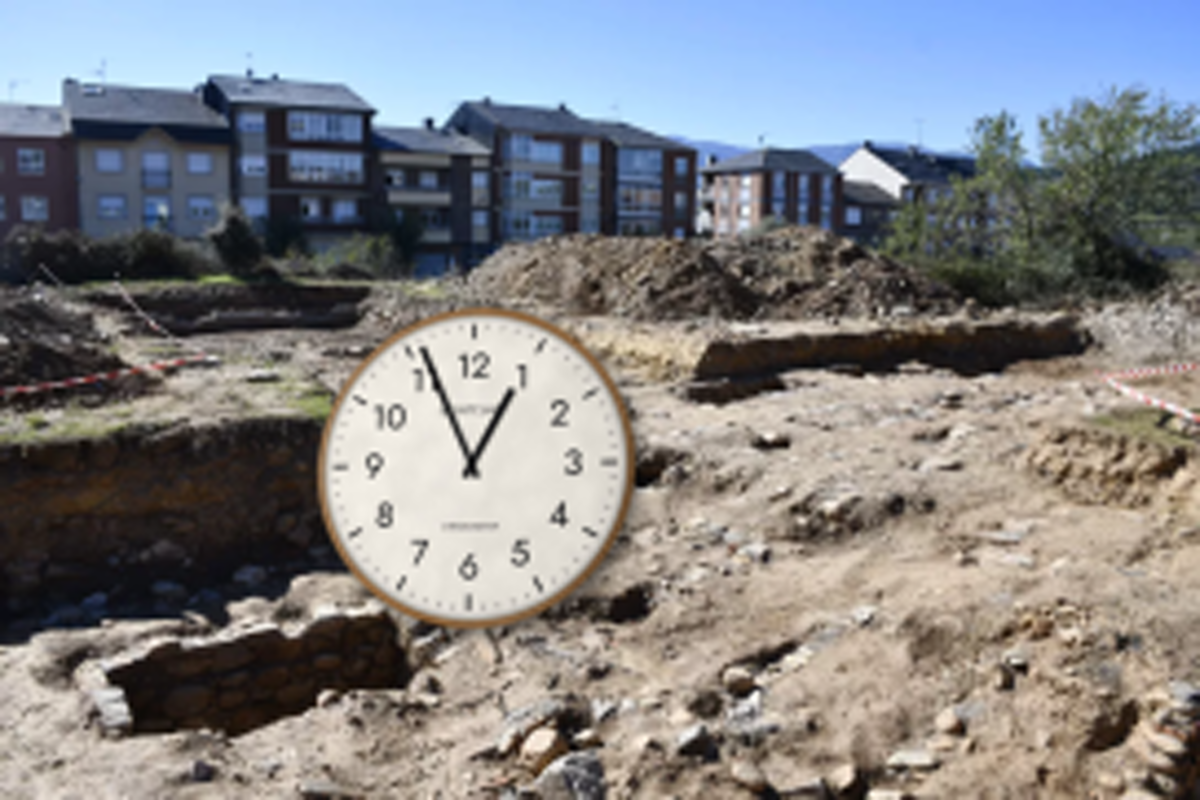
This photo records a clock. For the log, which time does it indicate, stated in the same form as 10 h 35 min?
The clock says 12 h 56 min
